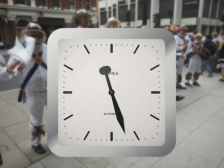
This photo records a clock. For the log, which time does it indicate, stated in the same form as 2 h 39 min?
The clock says 11 h 27 min
